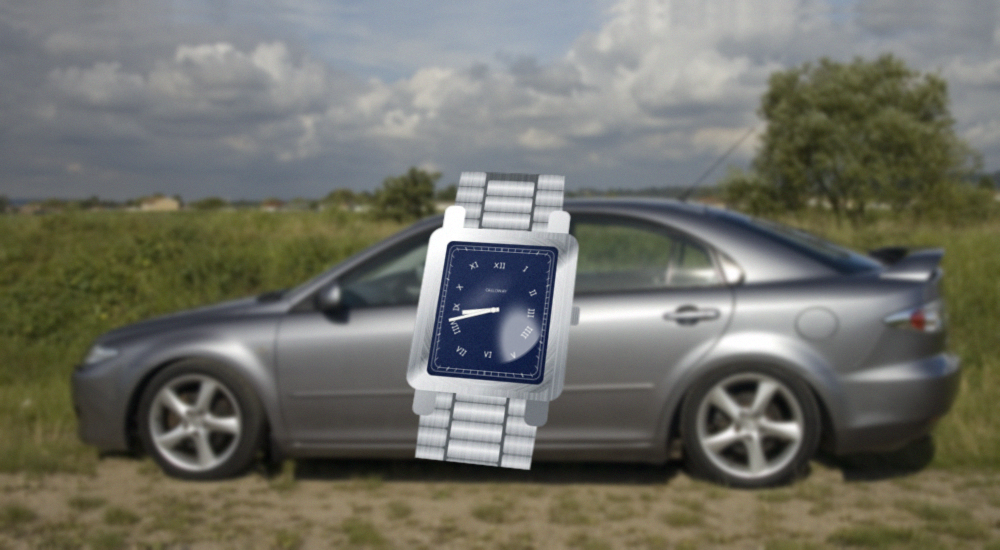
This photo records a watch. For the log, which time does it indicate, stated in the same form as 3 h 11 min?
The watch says 8 h 42 min
